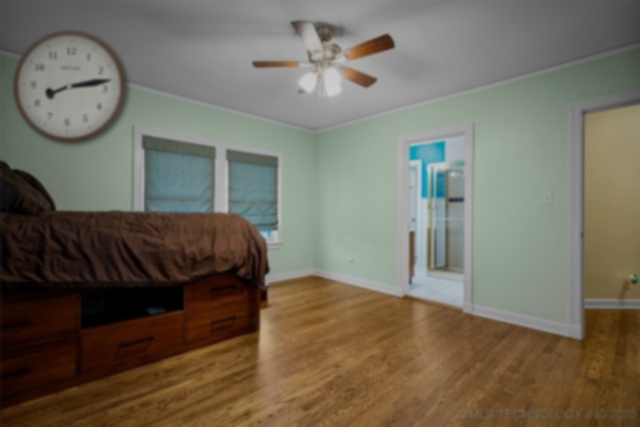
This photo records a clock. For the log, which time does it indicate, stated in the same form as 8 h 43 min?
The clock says 8 h 13 min
